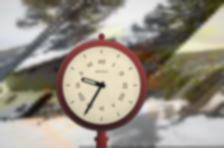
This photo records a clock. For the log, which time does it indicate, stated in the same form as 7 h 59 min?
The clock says 9 h 35 min
